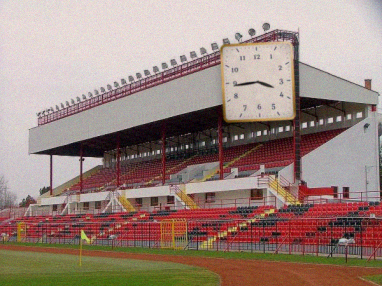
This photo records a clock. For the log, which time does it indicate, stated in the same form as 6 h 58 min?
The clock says 3 h 44 min
